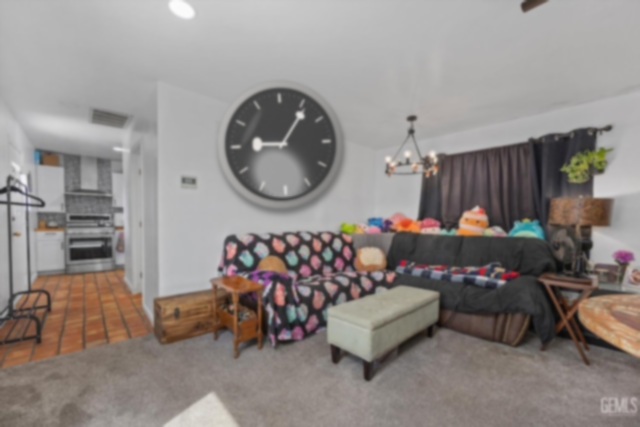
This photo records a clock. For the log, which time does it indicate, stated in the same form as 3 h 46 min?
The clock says 9 h 06 min
